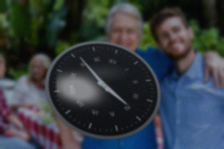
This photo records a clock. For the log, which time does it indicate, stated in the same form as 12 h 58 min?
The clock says 3 h 51 min
